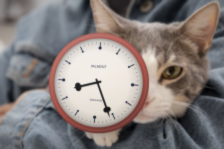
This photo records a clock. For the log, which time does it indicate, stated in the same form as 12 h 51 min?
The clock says 8 h 26 min
